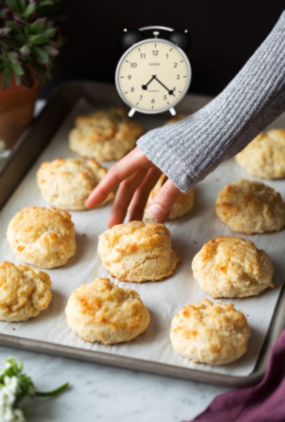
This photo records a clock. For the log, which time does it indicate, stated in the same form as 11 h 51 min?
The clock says 7 h 22 min
